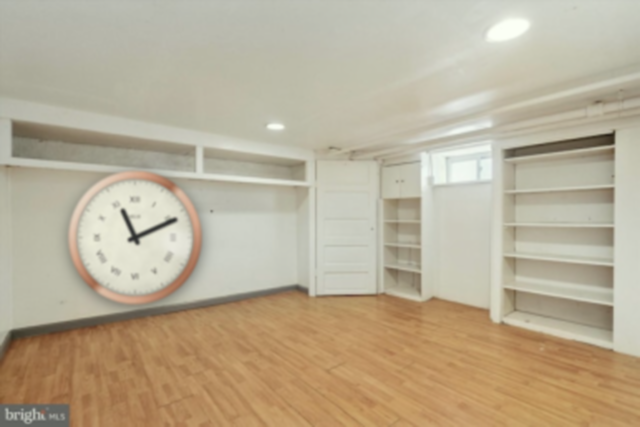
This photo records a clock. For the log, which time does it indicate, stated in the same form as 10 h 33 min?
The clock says 11 h 11 min
